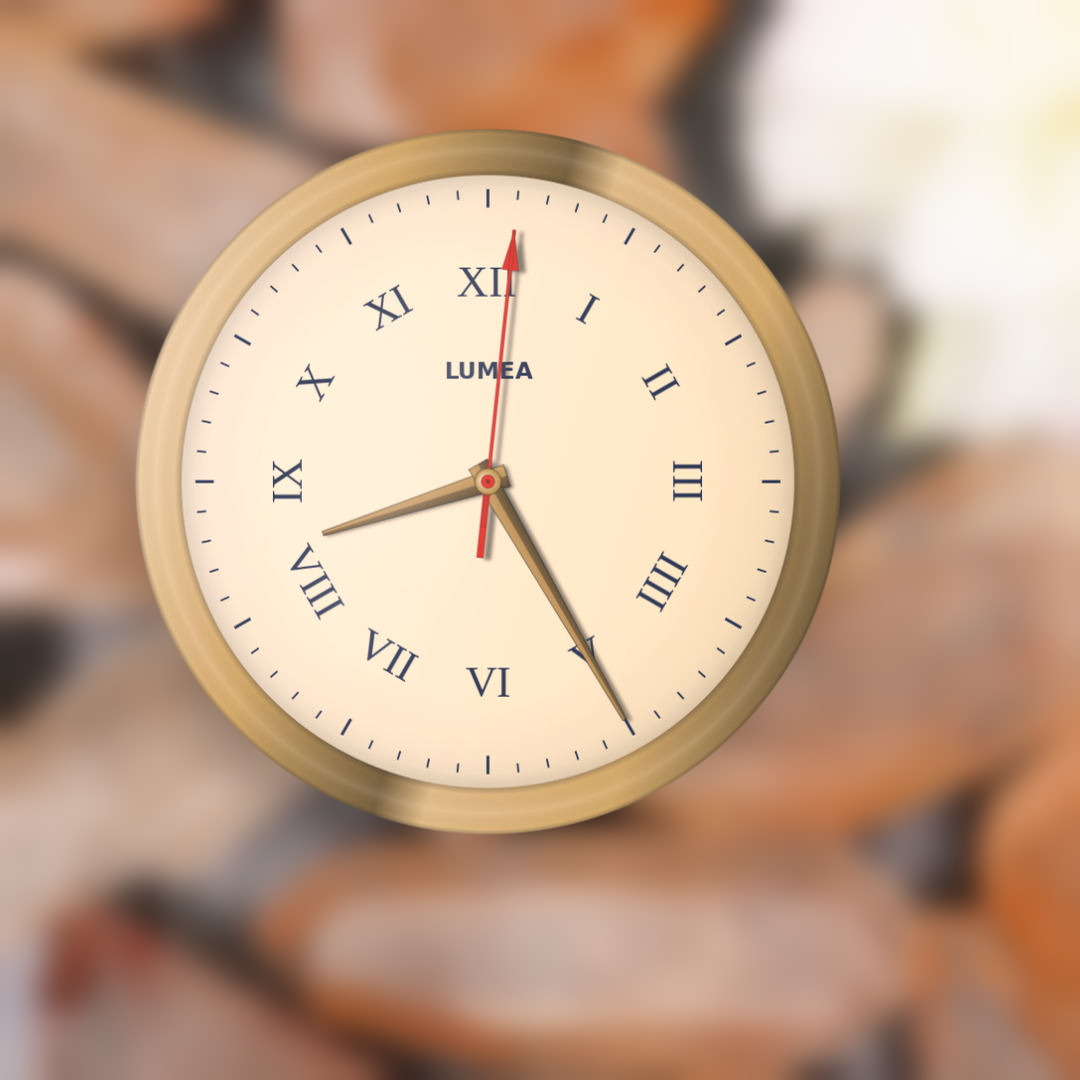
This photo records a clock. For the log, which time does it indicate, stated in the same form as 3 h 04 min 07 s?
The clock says 8 h 25 min 01 s
